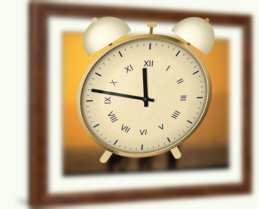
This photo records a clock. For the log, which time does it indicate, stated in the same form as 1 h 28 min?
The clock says 11 h 47 min
